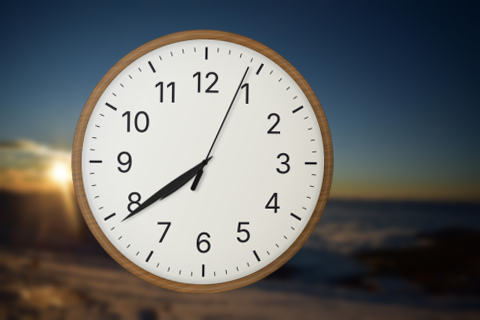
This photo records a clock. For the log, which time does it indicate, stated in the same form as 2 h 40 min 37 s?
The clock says 7 h 39 min 04 s
